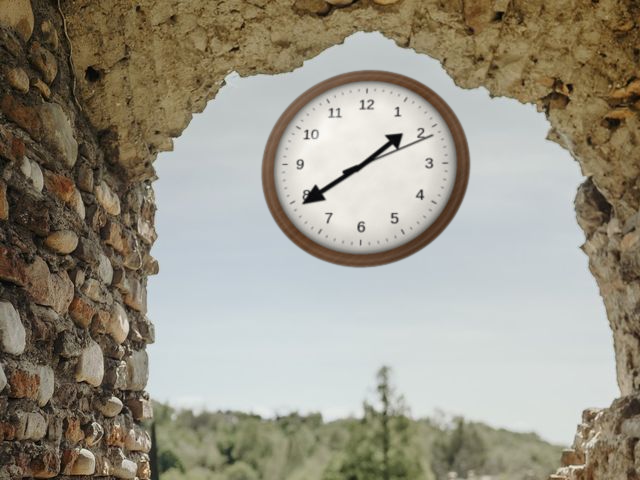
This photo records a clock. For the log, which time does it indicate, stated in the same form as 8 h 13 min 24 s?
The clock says 1 h 39 min 11 s
